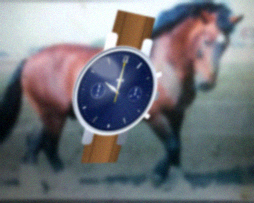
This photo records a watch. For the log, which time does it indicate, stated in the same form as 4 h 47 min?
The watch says 10 h 00 min
